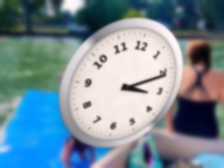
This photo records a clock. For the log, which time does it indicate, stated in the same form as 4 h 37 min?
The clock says 3 h 11 min
